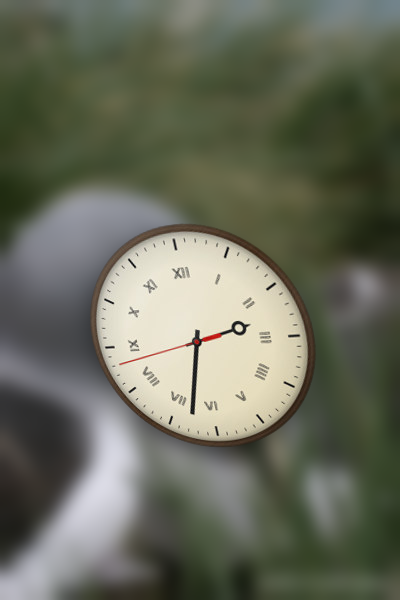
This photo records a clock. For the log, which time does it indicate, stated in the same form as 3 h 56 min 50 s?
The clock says 2 h 32 min 43 s
